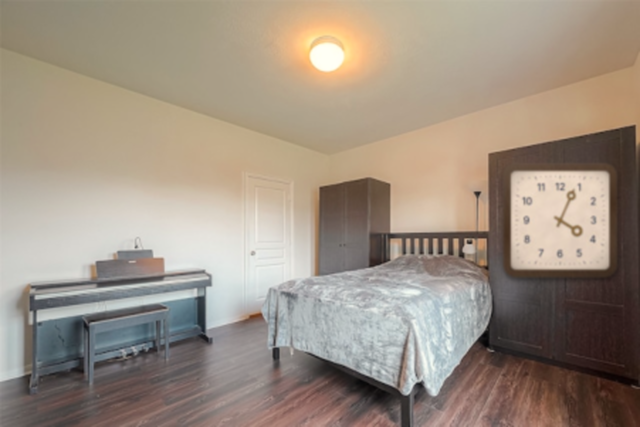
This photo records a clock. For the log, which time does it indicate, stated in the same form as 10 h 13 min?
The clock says 4 h 04 min
